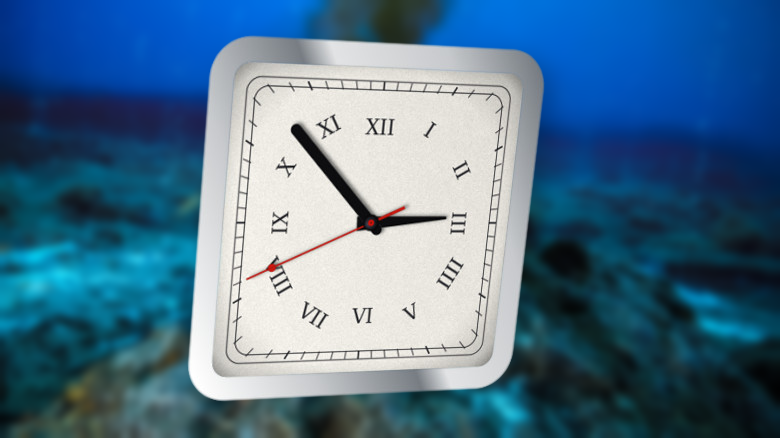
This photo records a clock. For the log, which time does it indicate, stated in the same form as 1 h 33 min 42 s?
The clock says 2 h 52 min 41 s
